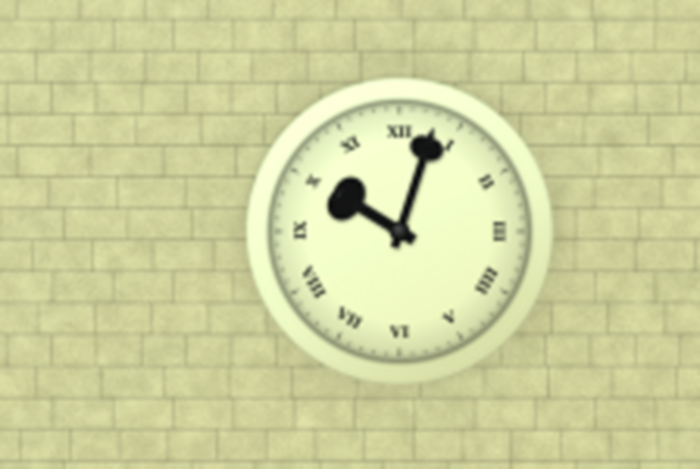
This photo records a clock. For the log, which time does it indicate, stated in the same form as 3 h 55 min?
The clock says 10 h 03 min
